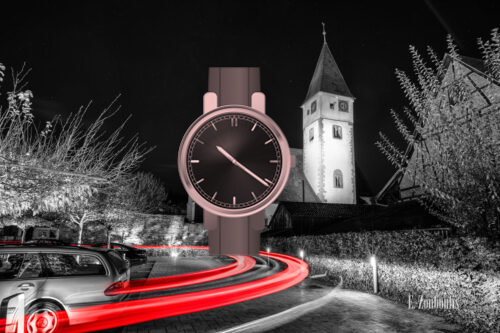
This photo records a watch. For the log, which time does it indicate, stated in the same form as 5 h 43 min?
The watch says 10 h 21 min
